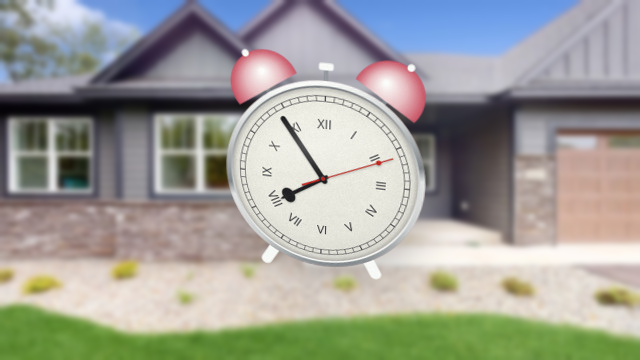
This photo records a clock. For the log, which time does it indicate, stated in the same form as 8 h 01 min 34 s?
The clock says 7 h 54 min 11 s
